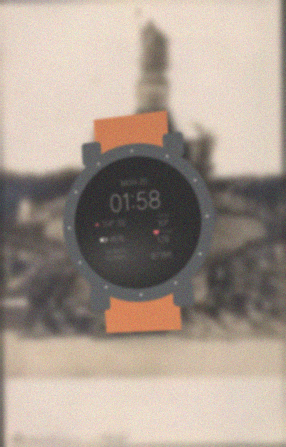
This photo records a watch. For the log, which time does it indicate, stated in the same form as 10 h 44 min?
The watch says 1 h 58 min
